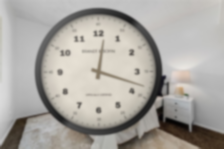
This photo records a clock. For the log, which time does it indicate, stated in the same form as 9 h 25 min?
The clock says 12 h 18 min
